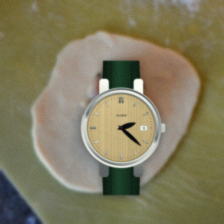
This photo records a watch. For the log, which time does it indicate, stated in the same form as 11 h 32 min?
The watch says 2 h 22 min
